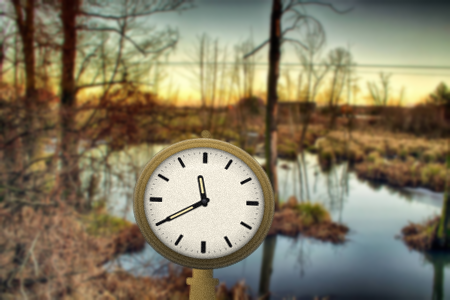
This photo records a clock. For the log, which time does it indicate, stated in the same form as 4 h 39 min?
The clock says 11 h 40 min
